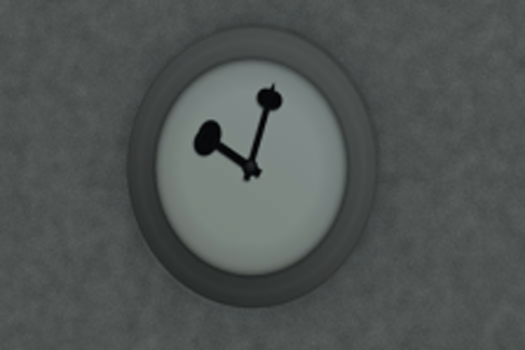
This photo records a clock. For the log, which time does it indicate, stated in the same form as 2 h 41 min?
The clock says 10 h 03 min
